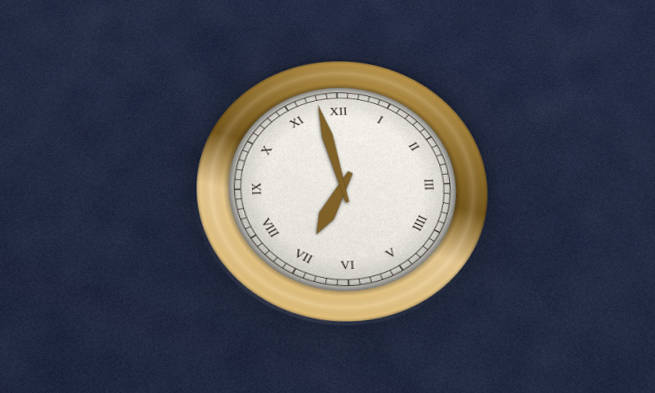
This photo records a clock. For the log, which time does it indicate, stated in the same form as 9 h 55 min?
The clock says 6 h 58 min
